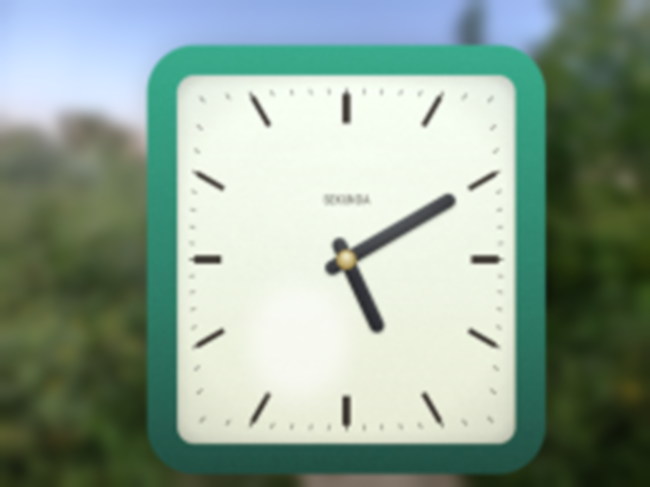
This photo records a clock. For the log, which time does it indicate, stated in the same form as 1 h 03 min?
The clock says 5 h 10 min
